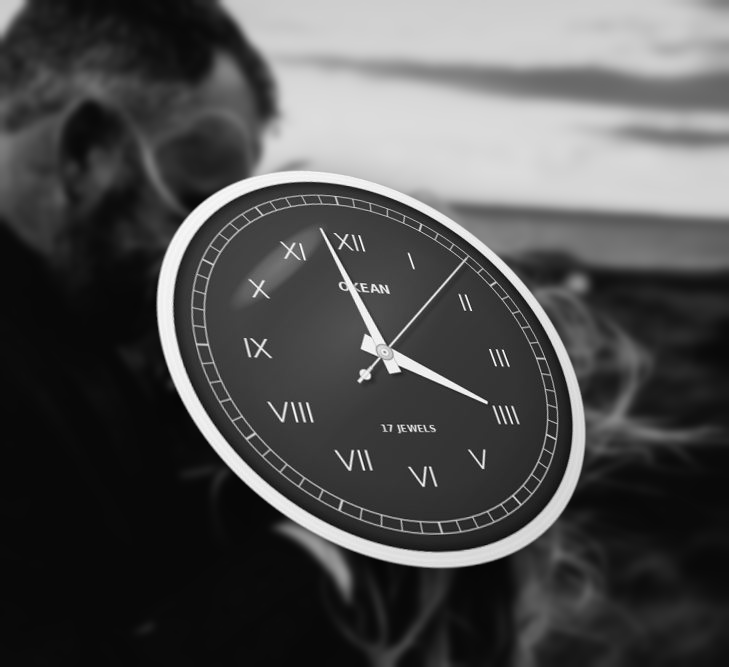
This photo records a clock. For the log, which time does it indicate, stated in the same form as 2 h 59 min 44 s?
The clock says 3 h 58 min 08 s
